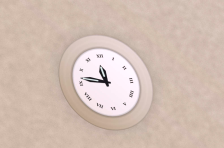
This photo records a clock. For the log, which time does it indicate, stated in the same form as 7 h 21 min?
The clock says 11 h 47 min
